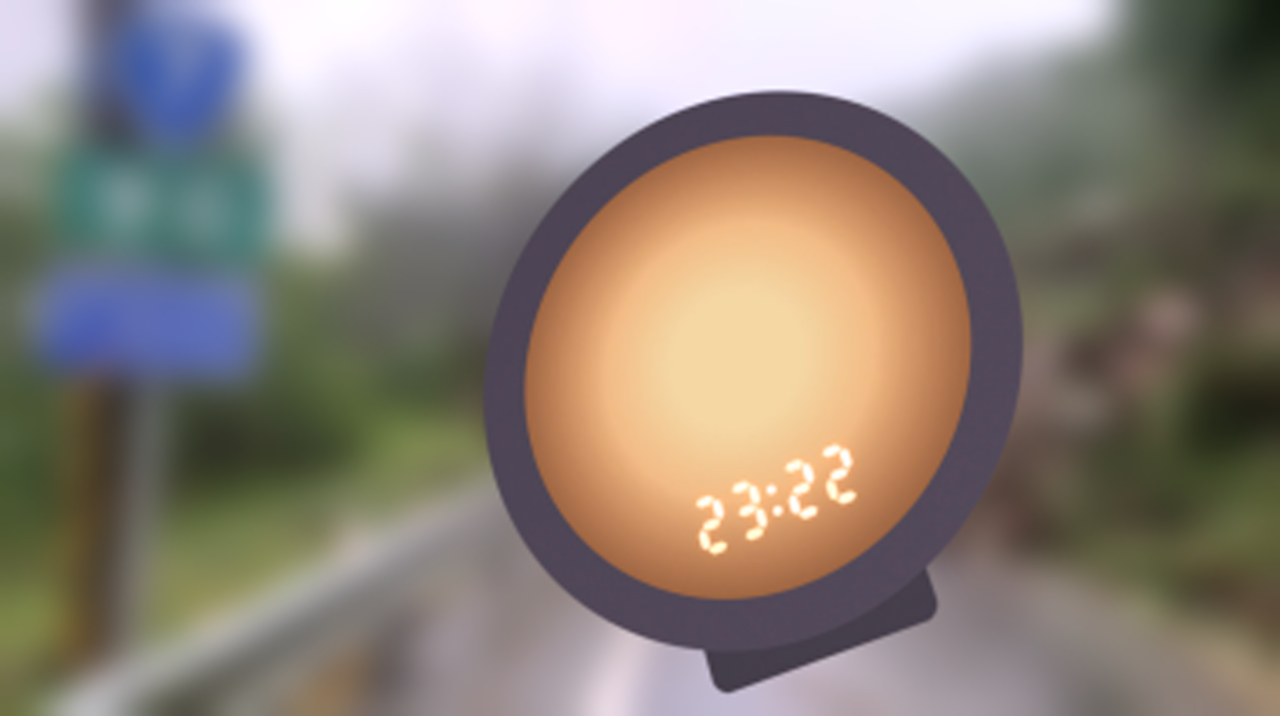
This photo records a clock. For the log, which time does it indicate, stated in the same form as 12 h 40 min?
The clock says 23 h 22 min
